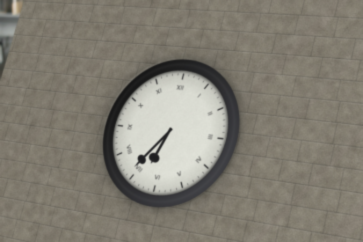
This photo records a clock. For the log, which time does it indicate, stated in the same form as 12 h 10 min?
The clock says 6 h 36 min
